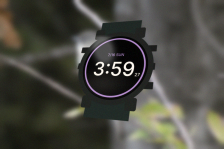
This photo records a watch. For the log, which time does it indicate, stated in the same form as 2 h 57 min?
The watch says 3 h 59 min
